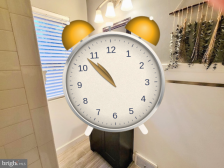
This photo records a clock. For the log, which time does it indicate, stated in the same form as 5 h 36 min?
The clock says 10 h 53 min
